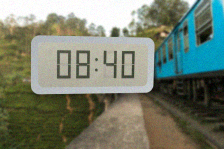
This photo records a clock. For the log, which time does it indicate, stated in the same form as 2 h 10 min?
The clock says 8 h 40 min
